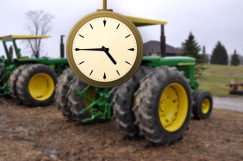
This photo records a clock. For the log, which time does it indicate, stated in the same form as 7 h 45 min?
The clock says 4 h 45 min
